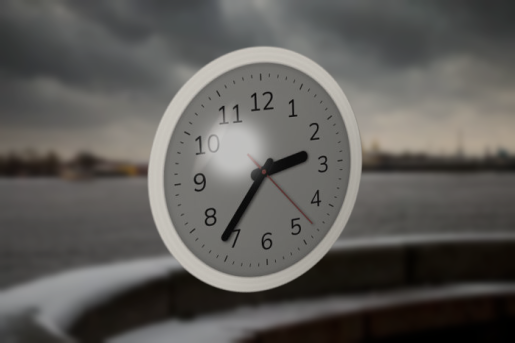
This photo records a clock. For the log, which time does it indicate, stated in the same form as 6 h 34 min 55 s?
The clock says 2 h 36 min 23 s
